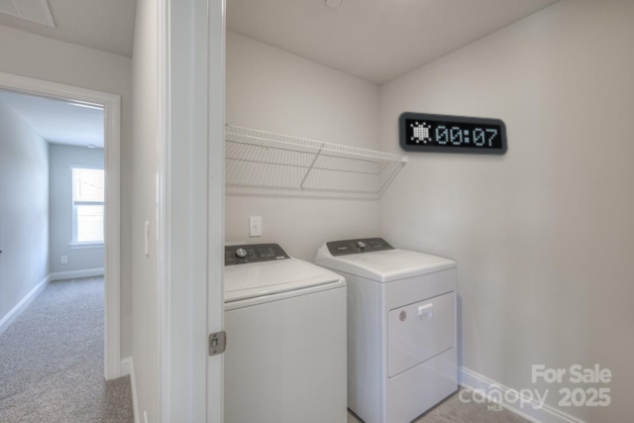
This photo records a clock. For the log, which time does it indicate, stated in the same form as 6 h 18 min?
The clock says 0 h 07 min
